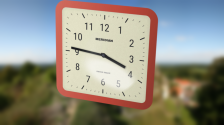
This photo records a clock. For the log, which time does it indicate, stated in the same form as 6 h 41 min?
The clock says 3 h 46 min
